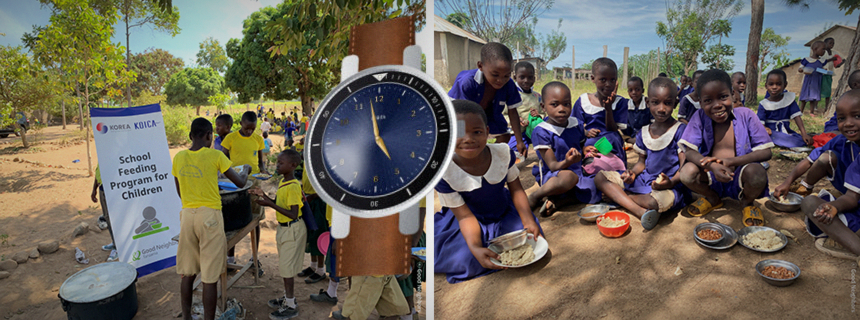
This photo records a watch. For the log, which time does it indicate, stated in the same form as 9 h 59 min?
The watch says 4 h 58 min
